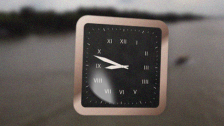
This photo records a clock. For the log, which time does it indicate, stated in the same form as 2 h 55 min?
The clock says 8 h 48 min
